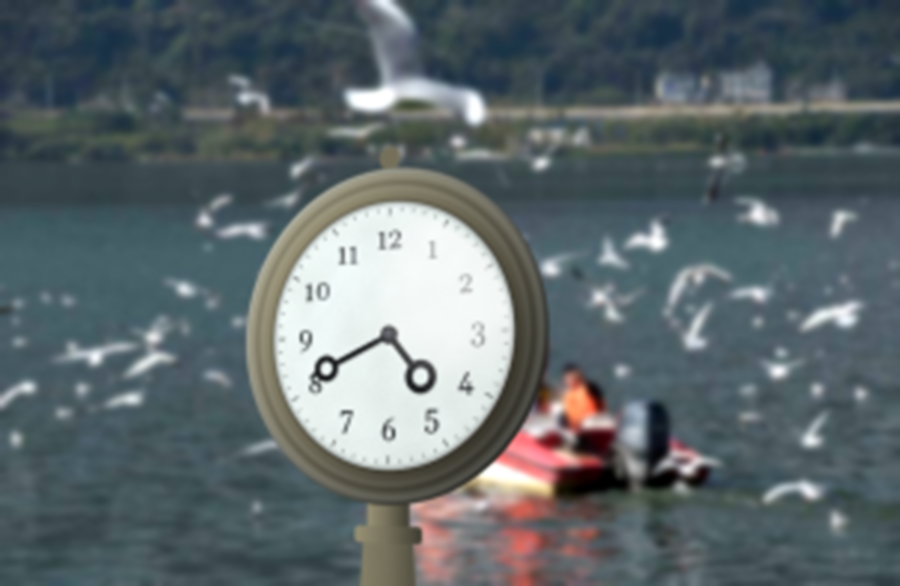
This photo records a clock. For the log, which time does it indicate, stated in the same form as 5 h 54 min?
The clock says 4 h 41 min
